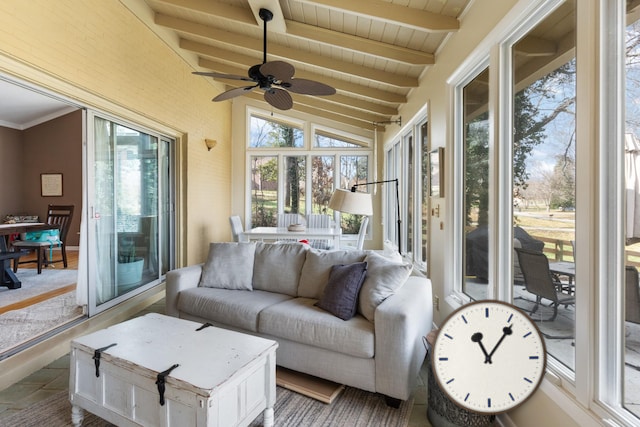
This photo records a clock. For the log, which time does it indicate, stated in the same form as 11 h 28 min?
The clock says 11 h 06 min
